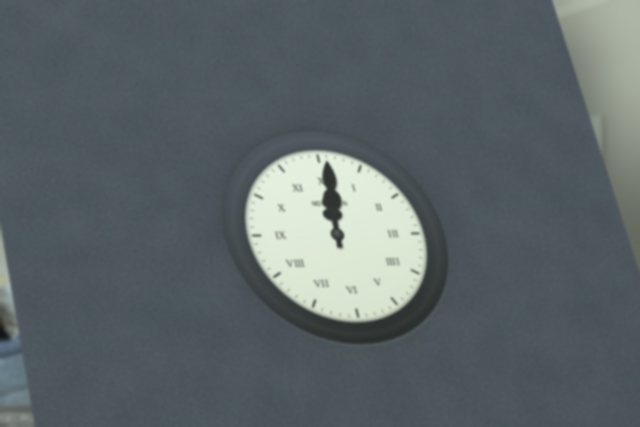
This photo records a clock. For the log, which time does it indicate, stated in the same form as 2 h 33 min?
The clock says 12 h 01 min
